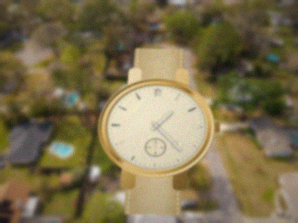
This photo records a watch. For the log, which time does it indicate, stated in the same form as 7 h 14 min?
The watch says 1 h 23 min
